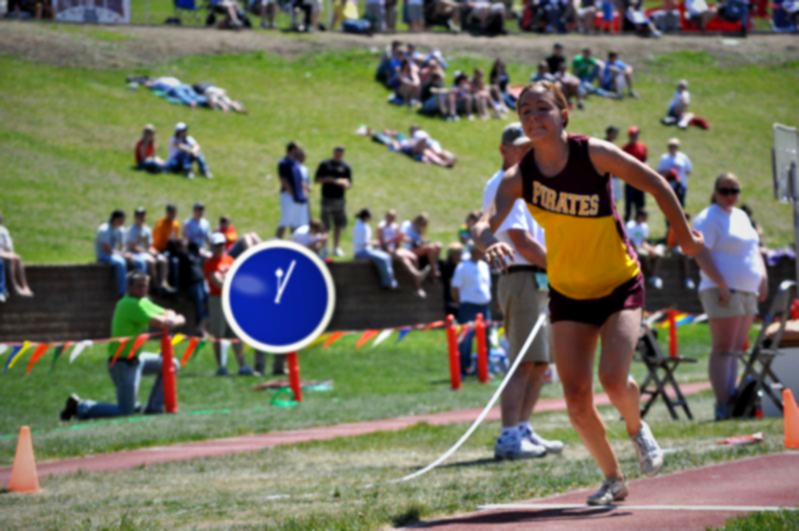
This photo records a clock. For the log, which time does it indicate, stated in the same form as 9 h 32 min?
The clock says 12 h 04 min
